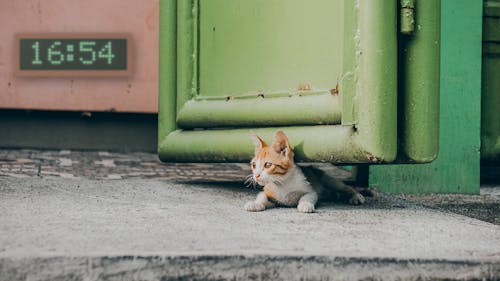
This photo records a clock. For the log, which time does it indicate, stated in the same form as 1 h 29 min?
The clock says 16 h 54 min
